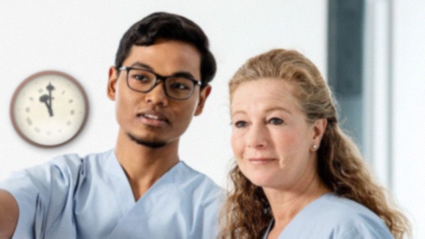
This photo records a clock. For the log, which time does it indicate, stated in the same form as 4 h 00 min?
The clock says 10 h 59 min
